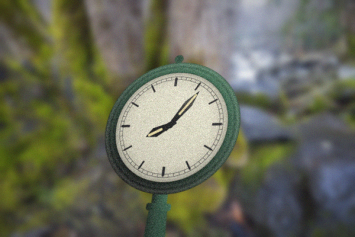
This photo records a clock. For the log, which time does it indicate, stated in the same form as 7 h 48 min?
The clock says 8 h 06 min
